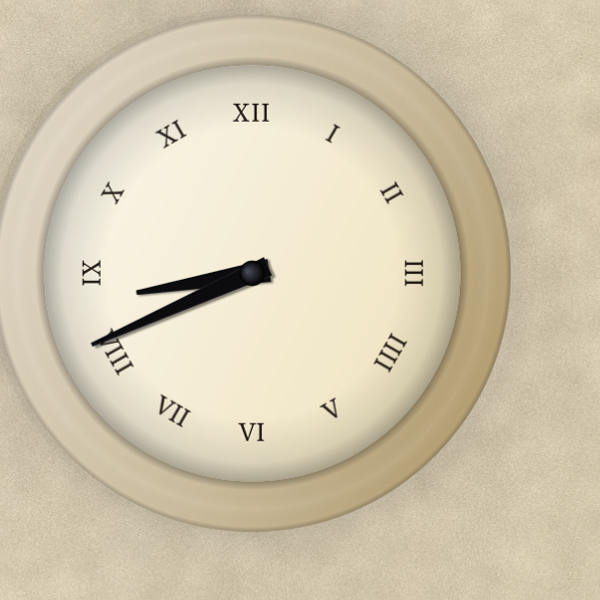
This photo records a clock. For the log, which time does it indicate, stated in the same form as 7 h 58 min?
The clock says 8 h 41 min
